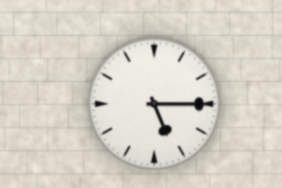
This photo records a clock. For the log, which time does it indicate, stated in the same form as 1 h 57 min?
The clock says 5 h 15 min
